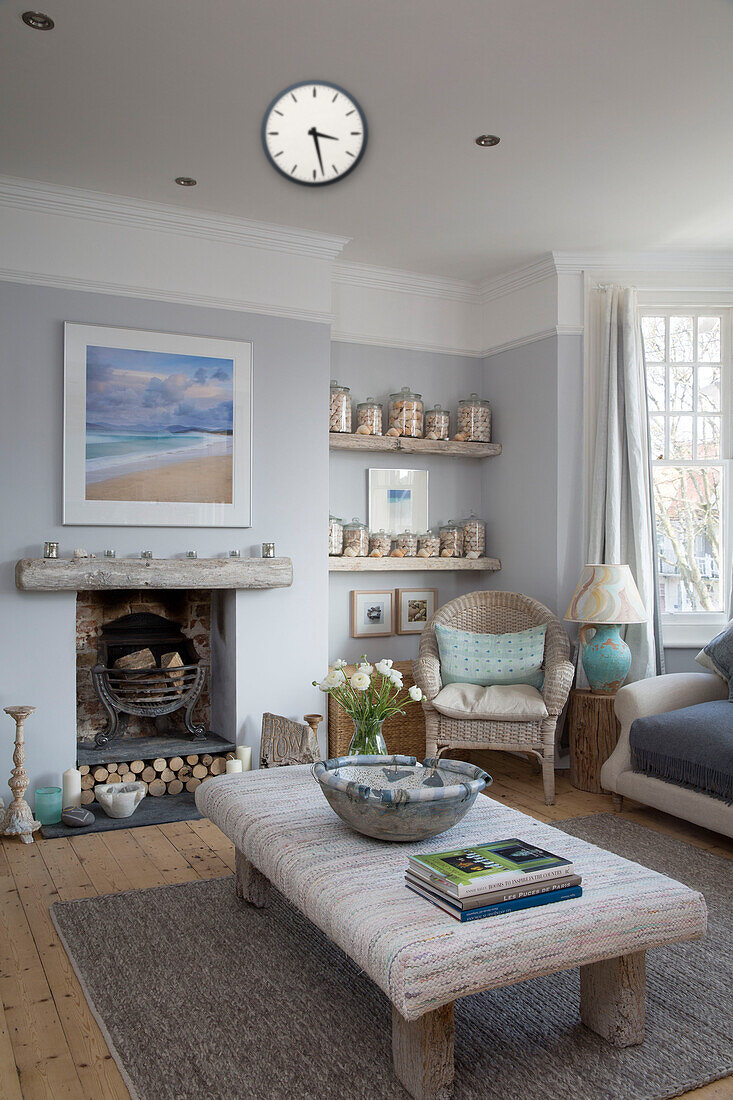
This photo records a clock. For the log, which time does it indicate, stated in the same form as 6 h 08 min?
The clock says 3 h 28 min
